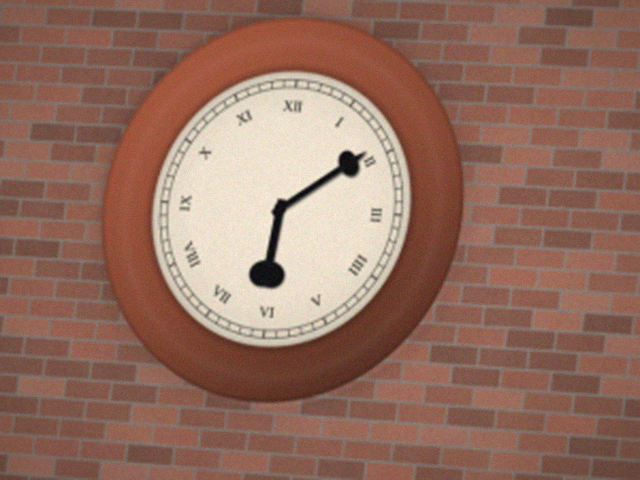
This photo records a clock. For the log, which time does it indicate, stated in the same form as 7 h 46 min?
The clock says 6 h 09 min
